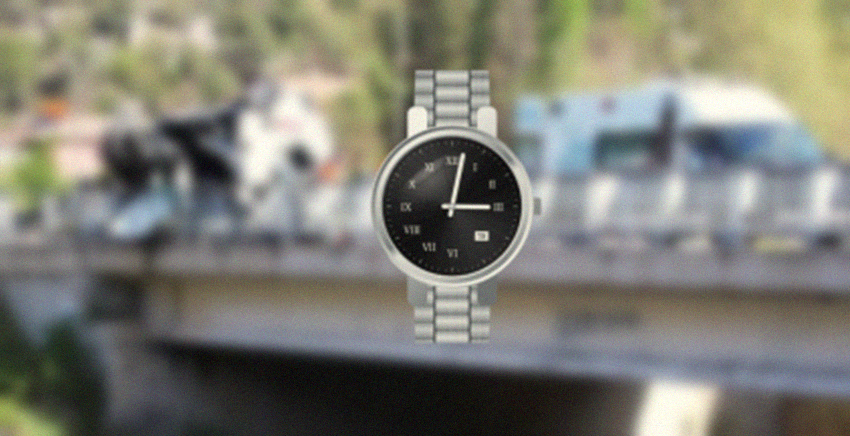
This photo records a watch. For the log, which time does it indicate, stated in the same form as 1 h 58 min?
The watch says 3 h 02 min
